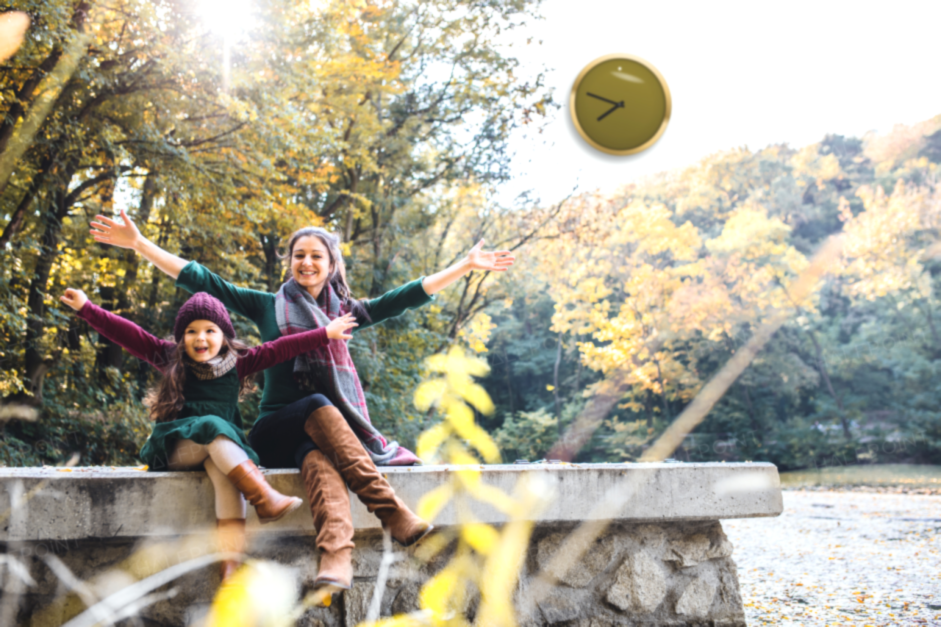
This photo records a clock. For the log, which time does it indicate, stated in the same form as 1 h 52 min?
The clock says 7 h 48 min
